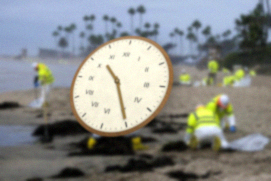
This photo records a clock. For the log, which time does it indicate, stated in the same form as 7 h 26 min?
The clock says 10 h 25 min
